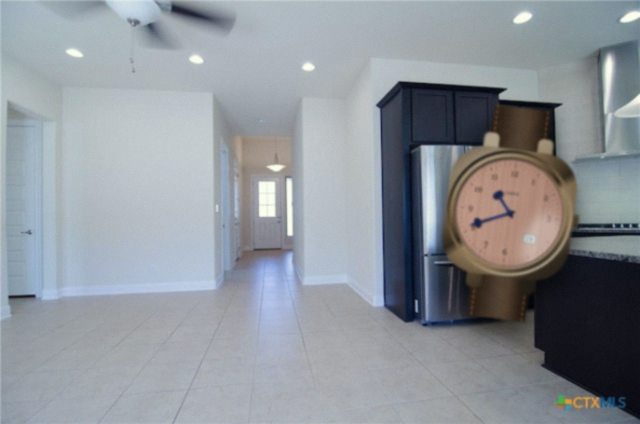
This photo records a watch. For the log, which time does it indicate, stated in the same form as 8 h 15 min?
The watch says 10 h 41 min
